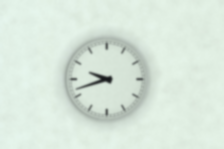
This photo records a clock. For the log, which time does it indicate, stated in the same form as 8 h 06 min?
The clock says 9 h 42 min
